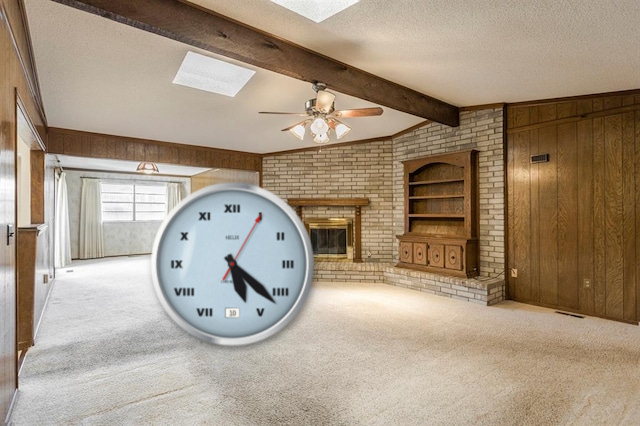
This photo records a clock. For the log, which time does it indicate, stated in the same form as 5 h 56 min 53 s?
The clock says 5 h 22 min 05 s
